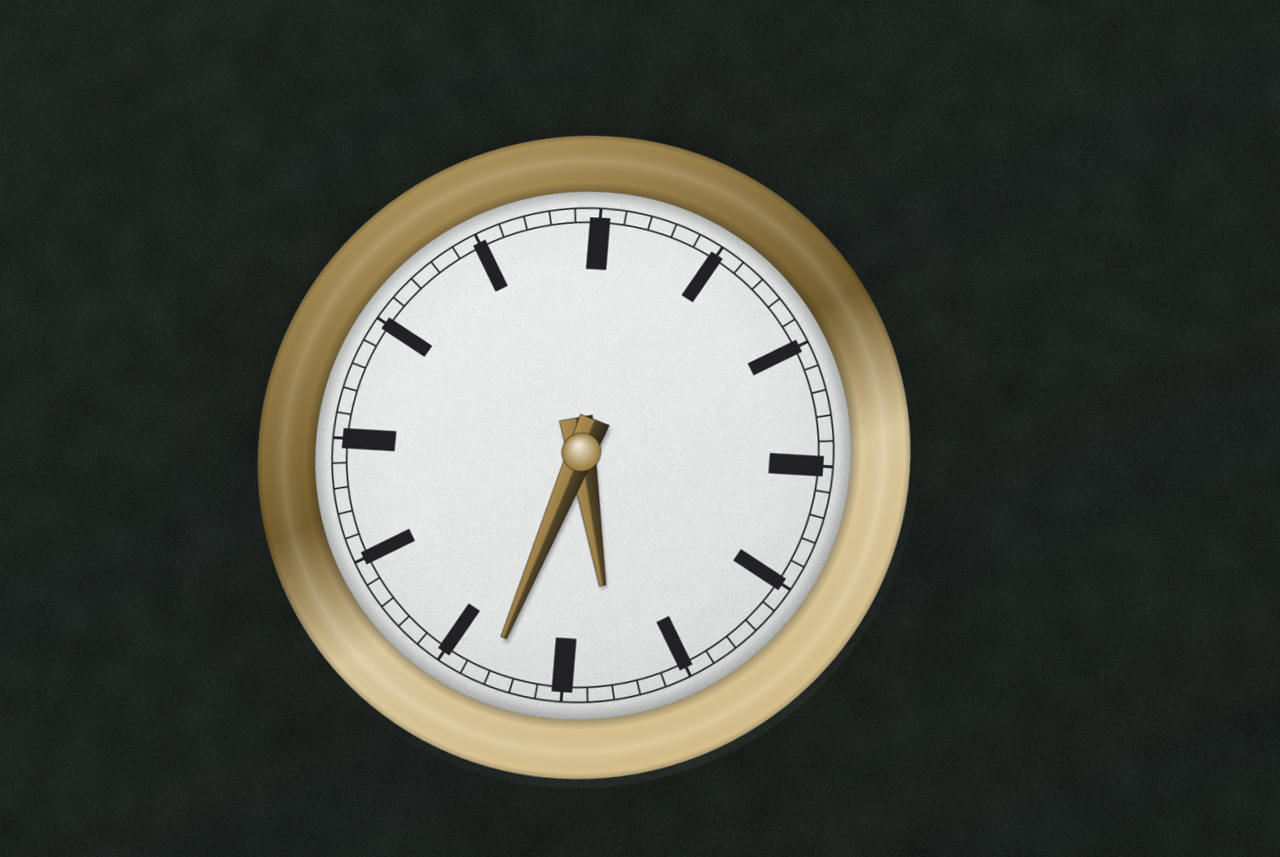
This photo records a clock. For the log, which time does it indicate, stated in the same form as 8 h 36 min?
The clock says 5 h 33 min
